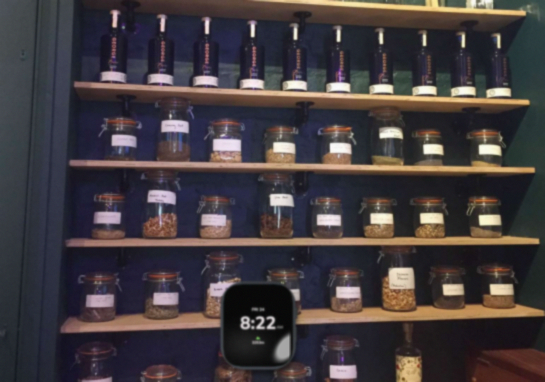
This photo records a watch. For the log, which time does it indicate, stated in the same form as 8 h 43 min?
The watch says 8 h 22 min
